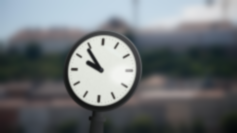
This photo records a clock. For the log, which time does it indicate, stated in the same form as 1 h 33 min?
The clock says 9 h 54 min
